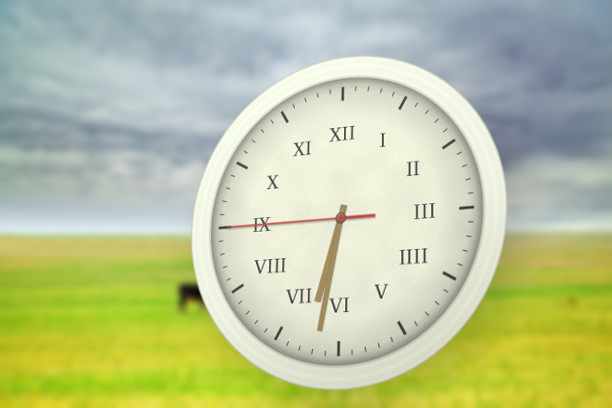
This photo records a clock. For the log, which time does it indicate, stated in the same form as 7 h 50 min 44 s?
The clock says 6 h 31 min 45 s
